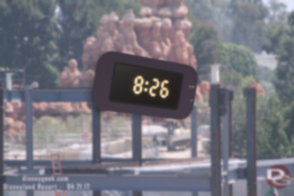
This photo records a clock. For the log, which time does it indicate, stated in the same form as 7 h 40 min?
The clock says 8 h 26 min
